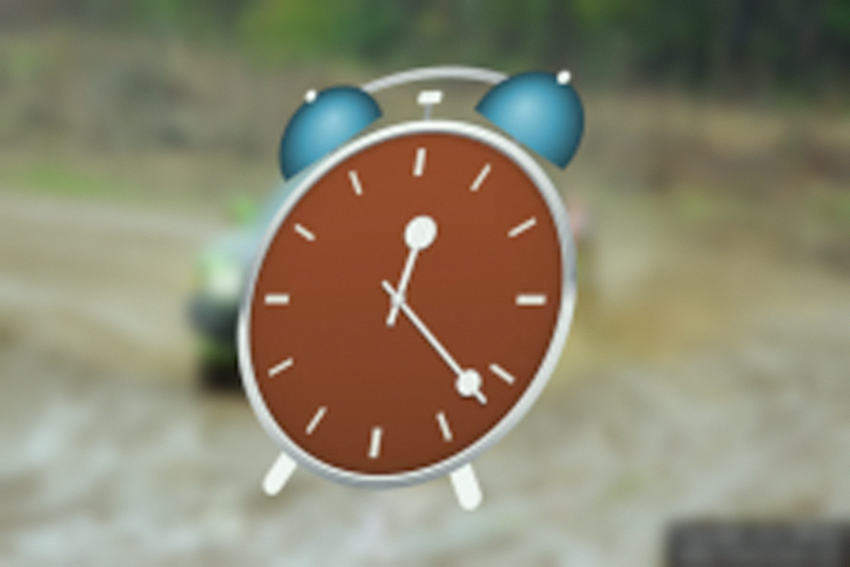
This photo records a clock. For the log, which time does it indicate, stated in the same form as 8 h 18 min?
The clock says 12 h 22 min
